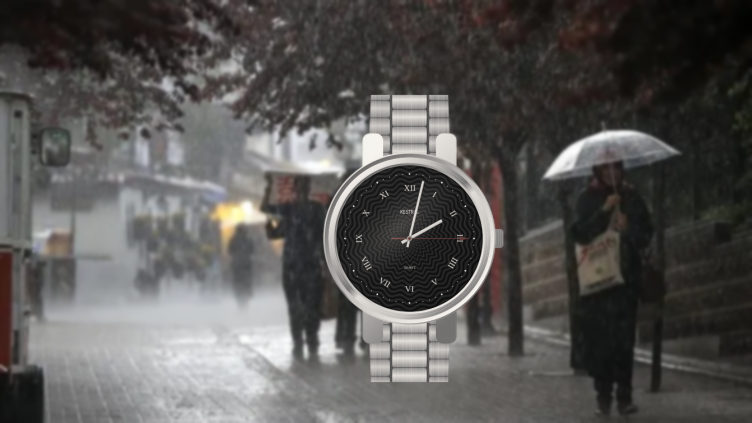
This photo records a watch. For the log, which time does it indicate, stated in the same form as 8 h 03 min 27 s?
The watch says 2 h 02 min 15 s
